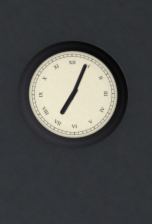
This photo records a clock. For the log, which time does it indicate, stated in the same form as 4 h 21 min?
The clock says 7 h 04 min
